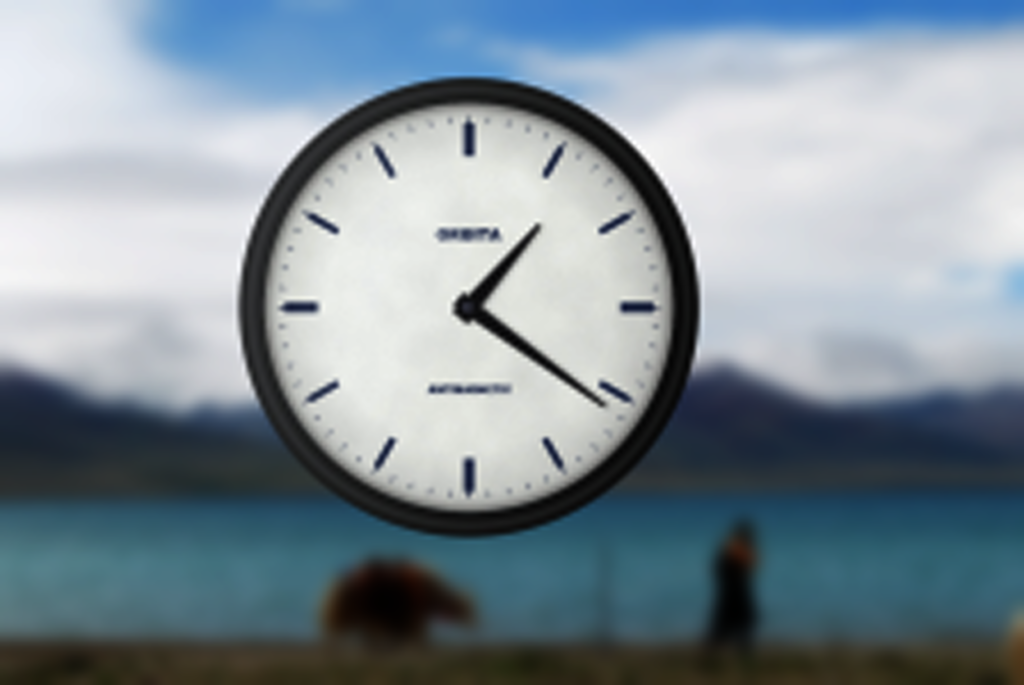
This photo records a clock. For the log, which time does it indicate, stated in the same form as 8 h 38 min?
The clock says 1 h 21 min
